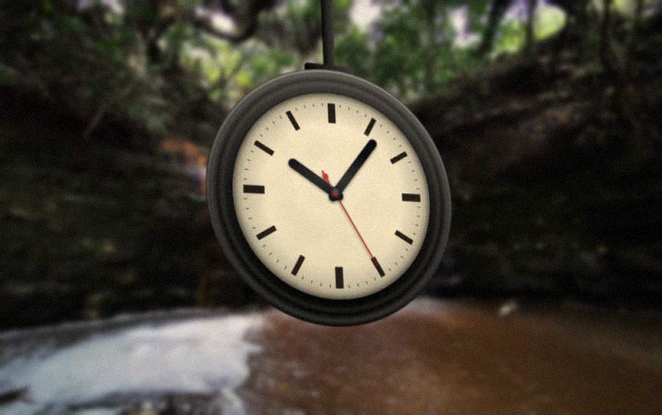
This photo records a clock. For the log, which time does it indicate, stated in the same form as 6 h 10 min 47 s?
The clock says 10 h 06 min 25 s
